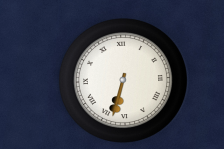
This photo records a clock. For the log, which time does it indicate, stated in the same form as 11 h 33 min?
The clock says 6 h 33 min
